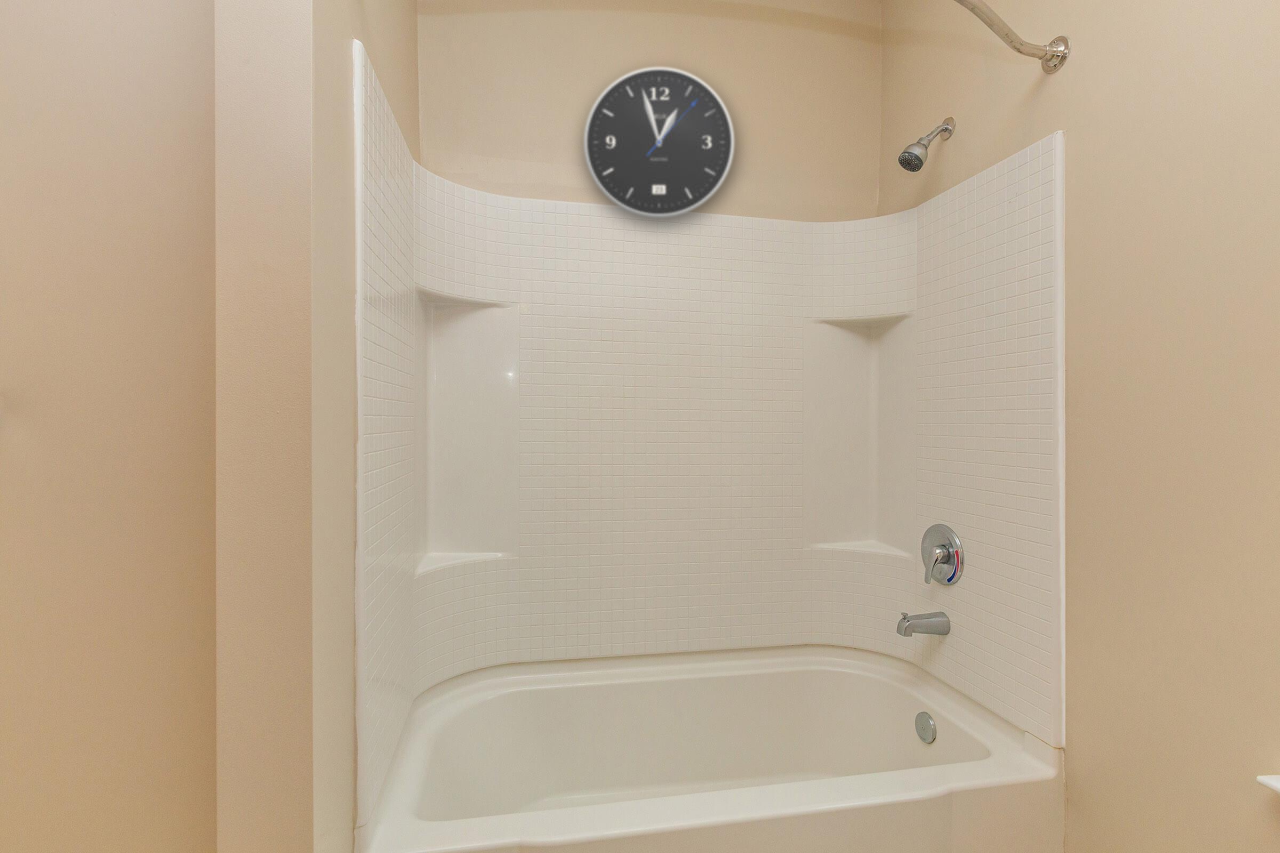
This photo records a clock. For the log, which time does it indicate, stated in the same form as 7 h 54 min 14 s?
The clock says 12 h 57 min 07 s
